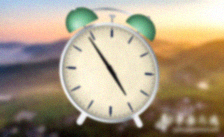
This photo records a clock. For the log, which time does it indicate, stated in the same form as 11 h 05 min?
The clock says 4 h 54 min
